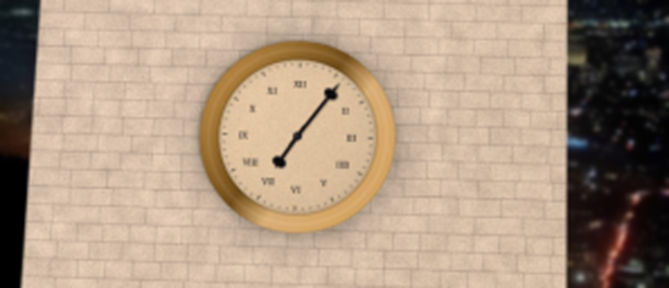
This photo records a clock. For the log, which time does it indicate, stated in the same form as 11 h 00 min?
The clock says 7 h 06 min
